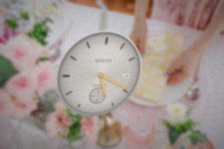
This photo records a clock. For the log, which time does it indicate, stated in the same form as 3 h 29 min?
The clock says 5 h 19 min
